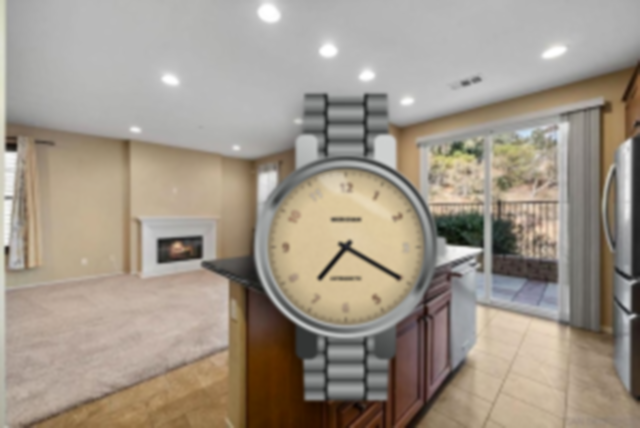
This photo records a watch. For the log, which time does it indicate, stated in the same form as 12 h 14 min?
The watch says 7 h 20 min
